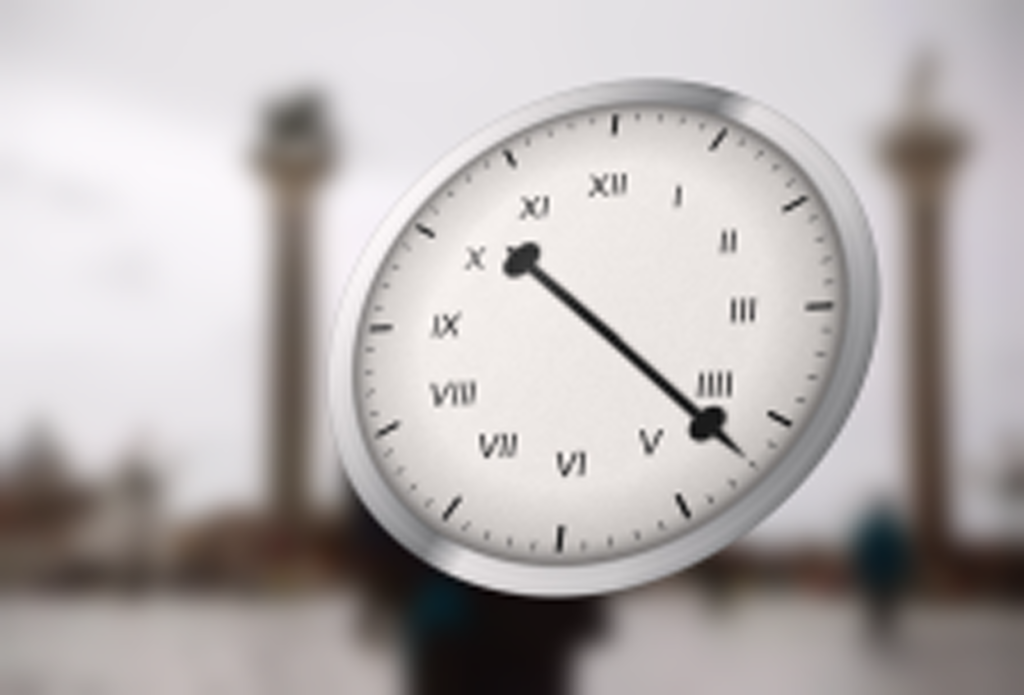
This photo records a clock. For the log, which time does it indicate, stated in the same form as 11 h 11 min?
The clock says 10 h 22 min
